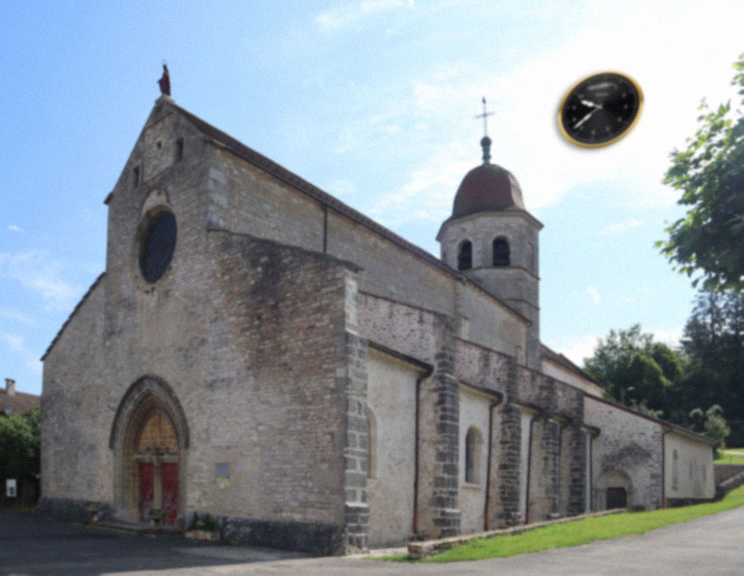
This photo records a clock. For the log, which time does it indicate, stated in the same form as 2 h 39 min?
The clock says 9 h 37 min
